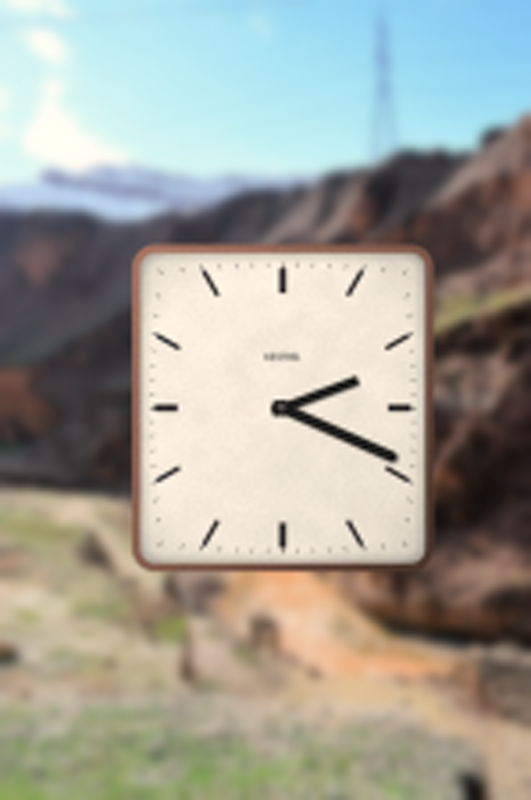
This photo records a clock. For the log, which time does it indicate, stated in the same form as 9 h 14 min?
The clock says 2 h 19 min
